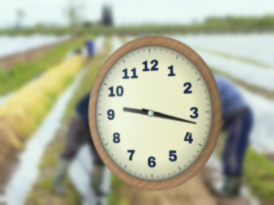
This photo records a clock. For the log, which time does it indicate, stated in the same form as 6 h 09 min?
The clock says 9 h 17 min
